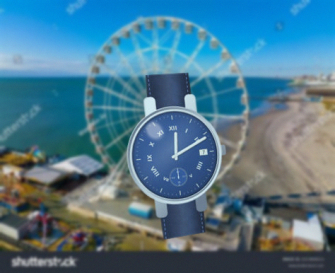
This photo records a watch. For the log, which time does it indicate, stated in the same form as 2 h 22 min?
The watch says 12 h 11 min
